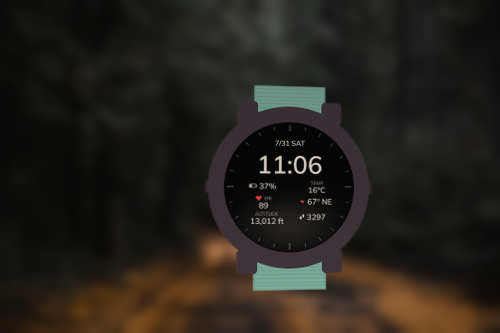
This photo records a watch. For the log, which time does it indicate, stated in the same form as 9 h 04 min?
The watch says 11 h 06 min
